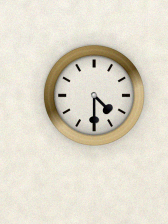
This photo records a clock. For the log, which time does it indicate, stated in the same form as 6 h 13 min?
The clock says 4 h 30 min
